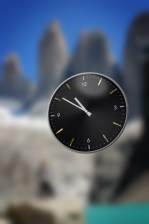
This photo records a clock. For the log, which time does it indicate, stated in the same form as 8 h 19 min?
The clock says 10 h 51 min
